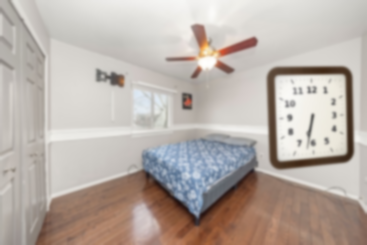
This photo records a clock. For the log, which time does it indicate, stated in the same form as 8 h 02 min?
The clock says 6 h 32 min
